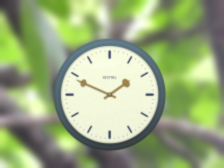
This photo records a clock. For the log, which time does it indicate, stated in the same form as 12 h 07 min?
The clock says 1 h 49 min
